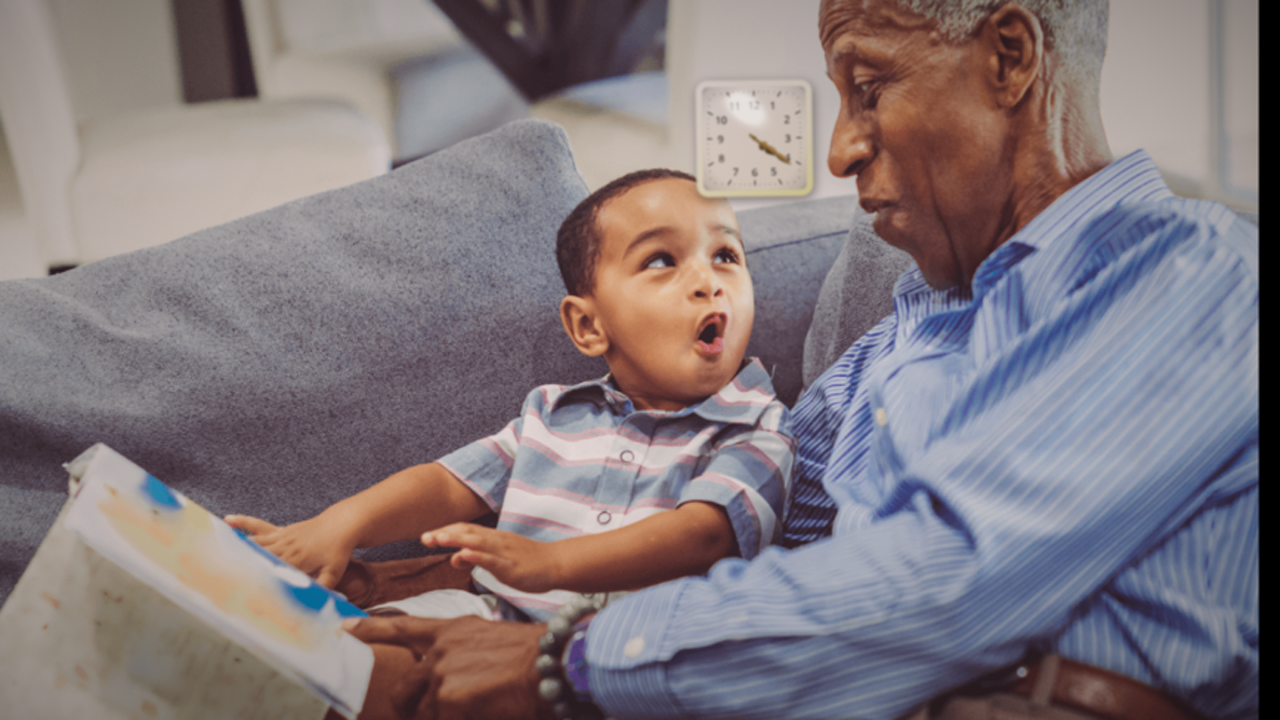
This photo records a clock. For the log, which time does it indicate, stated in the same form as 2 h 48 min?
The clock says 4 h 21 min
